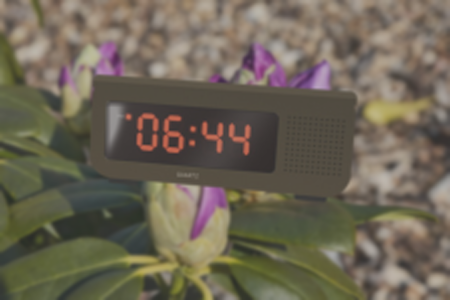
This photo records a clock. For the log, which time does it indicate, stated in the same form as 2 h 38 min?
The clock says 6 h 44 min
